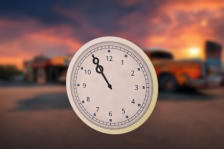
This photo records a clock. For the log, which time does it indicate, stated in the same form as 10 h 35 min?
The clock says 10 h 55 min
